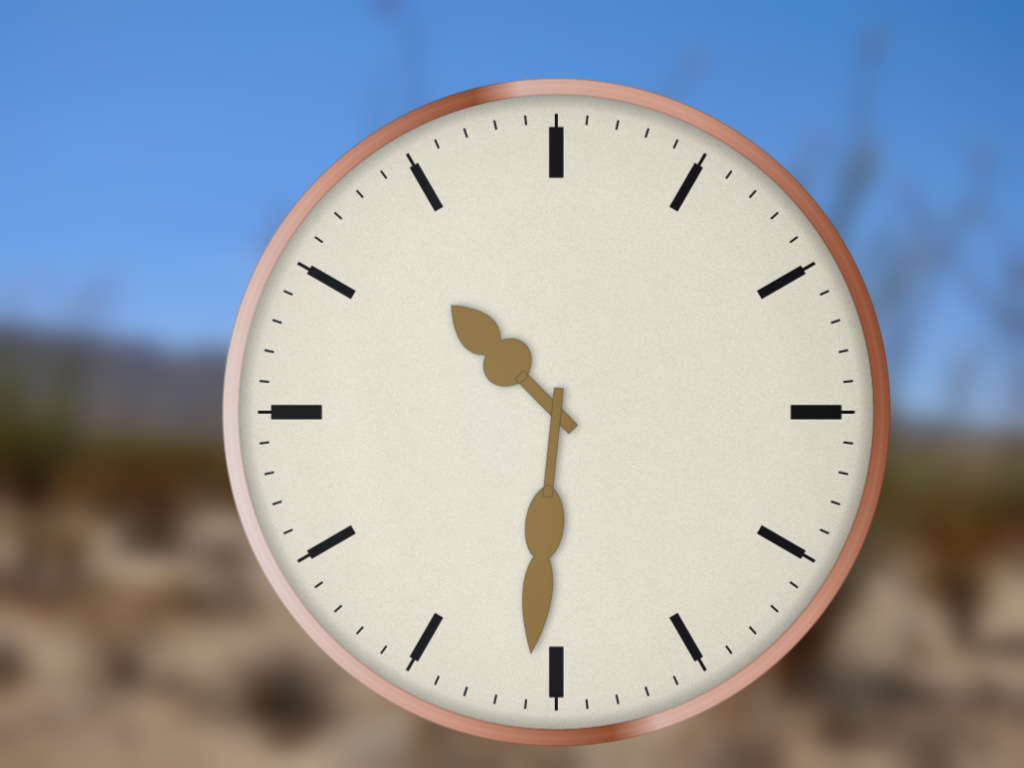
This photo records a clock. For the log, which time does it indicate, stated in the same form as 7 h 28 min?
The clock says 10 h 31 min
